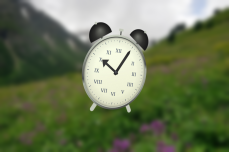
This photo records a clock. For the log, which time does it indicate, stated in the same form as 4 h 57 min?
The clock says 10 h 05 min
